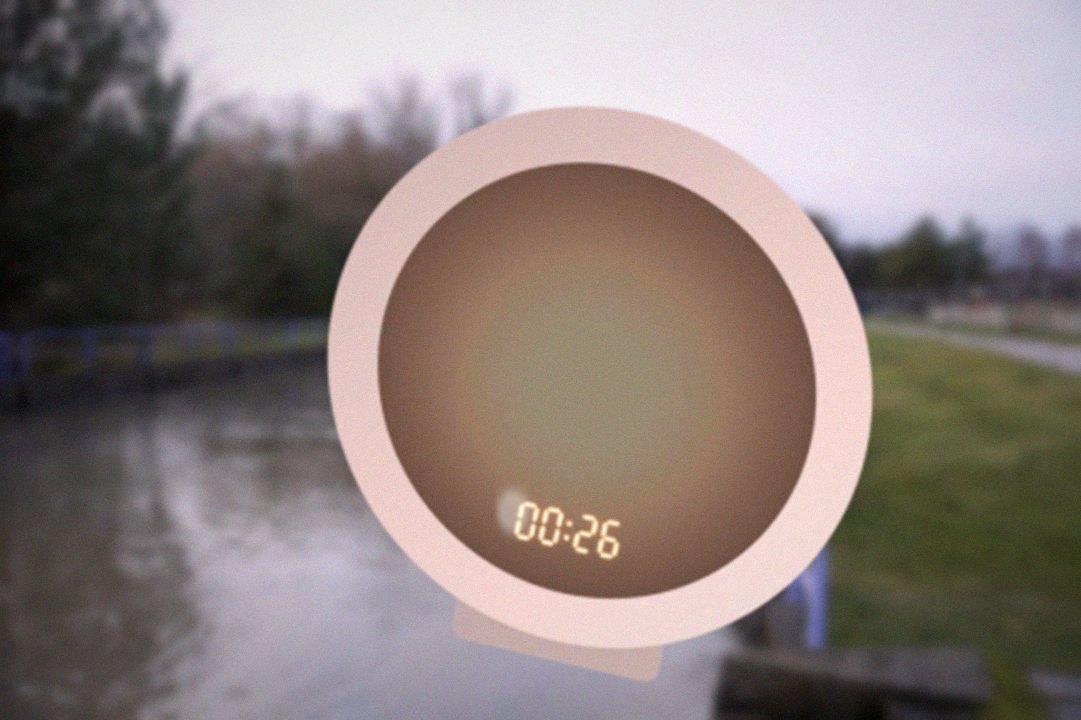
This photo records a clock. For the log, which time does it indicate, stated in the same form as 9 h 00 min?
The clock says 0 h 26 min
